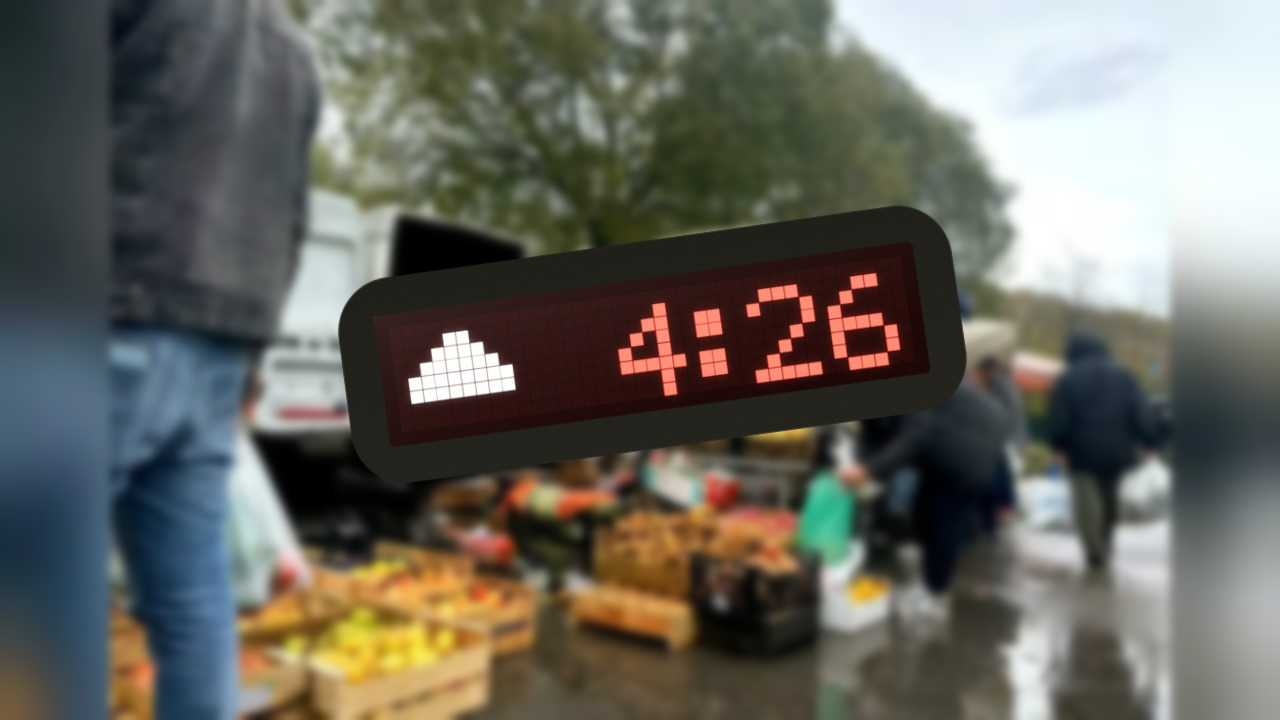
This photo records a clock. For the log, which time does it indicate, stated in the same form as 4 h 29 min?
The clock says 4 h 26 min
